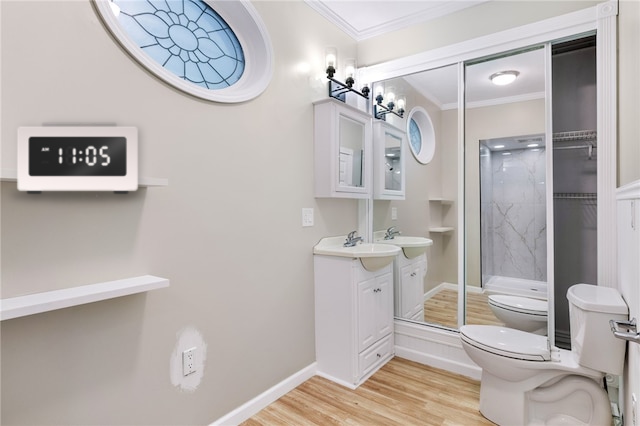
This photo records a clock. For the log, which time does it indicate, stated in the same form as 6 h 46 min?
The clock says 11 h 05 min
